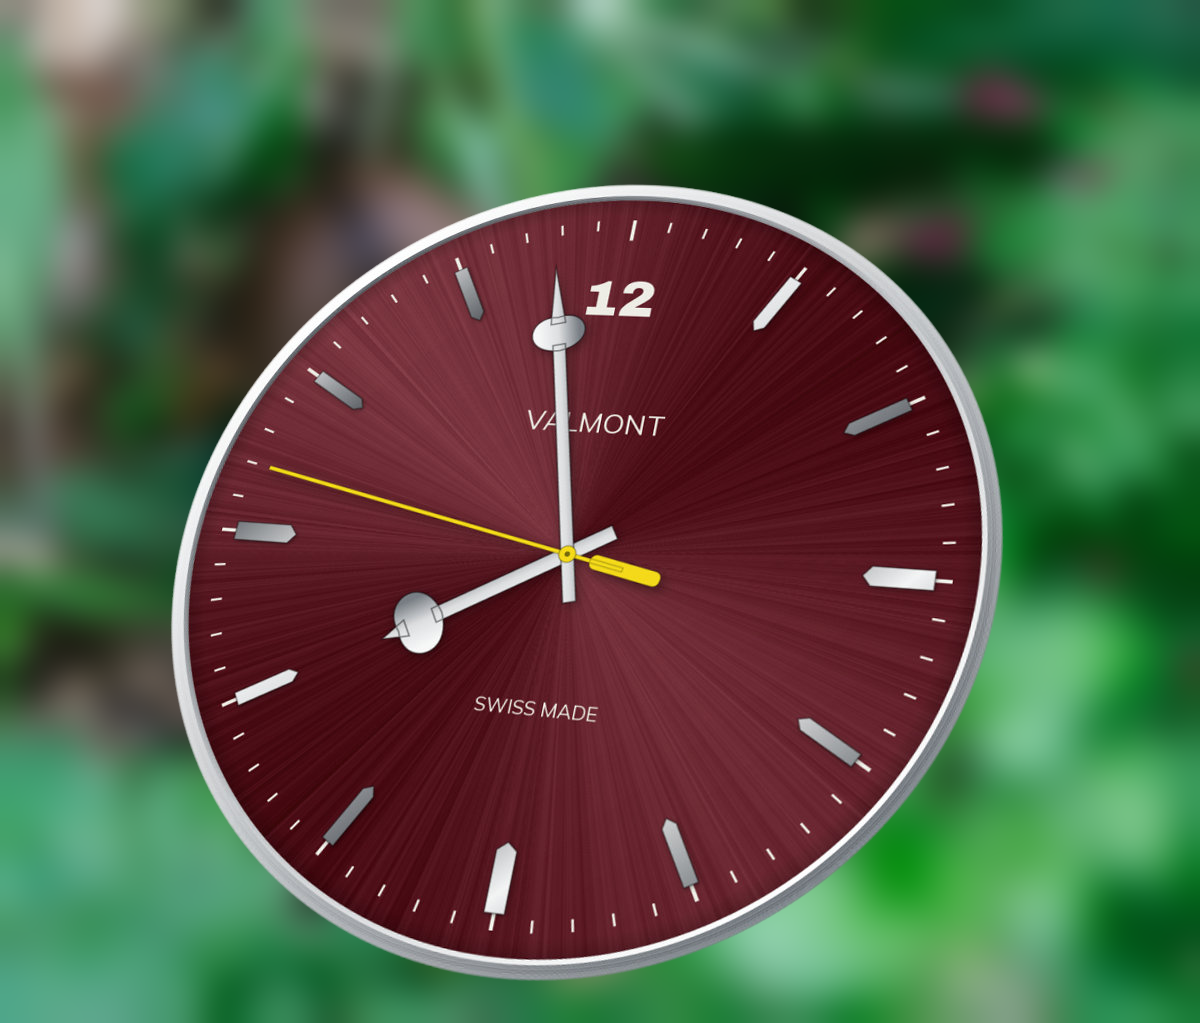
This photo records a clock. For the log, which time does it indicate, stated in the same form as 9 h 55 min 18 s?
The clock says 7 h 57 min 47 s
